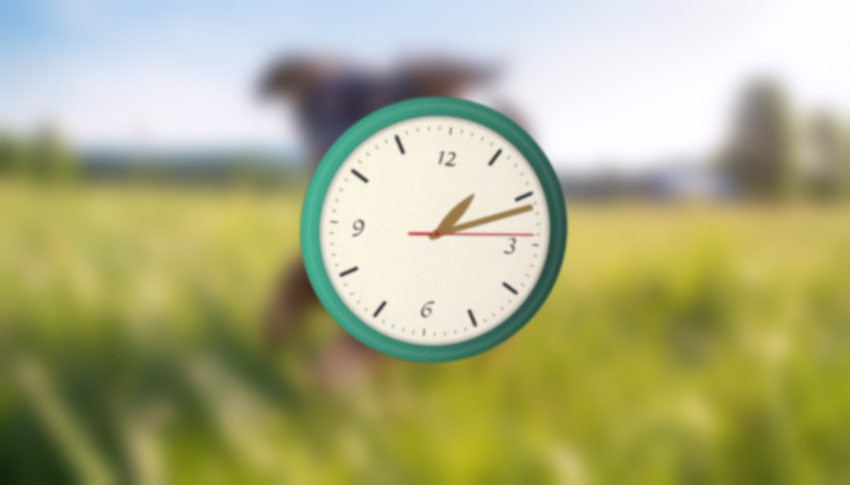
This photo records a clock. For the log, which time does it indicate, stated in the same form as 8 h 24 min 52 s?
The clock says 1 h 11 min 14 s
